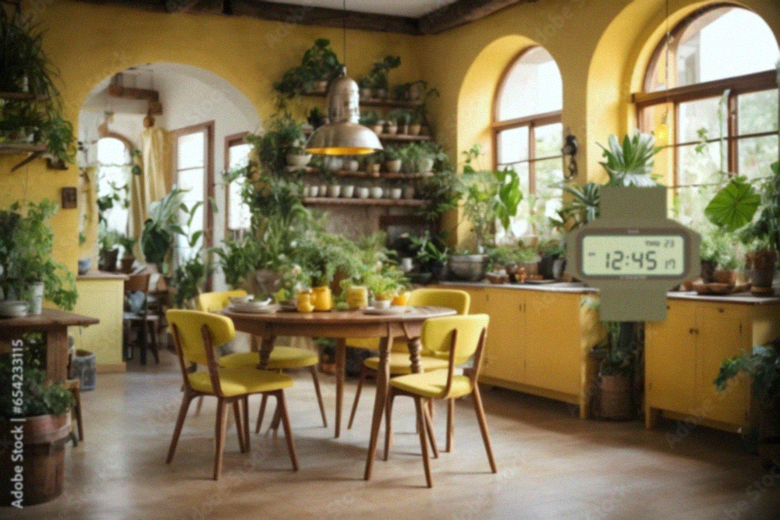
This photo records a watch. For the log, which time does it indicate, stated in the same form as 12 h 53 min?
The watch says 12 h 45 min
